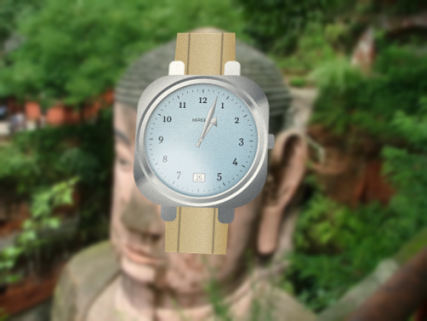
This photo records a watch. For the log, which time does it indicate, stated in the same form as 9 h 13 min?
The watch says 1 h 03 min
